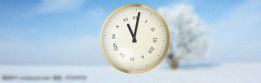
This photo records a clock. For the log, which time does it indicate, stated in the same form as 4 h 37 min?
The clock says 11 h 01 min
